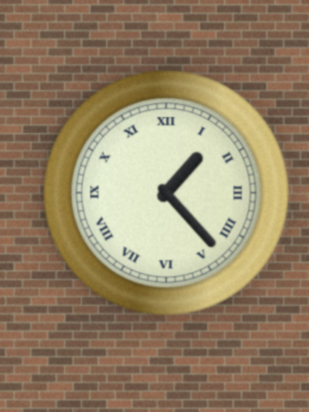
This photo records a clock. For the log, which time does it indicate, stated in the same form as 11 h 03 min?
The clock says 1 h 23 min
